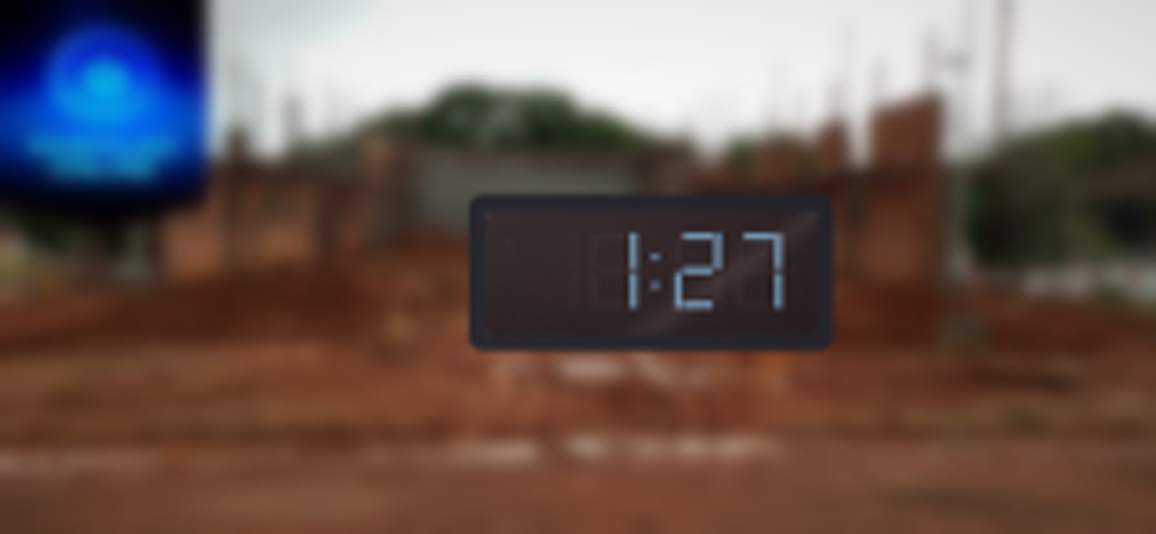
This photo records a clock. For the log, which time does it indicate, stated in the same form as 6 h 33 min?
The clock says 1 h 27 min
